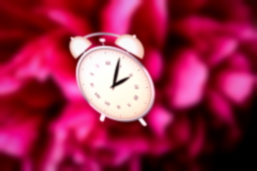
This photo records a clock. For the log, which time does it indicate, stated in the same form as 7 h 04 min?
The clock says 2 h 04 min
